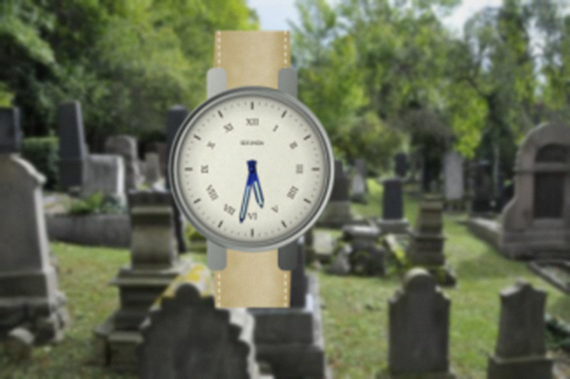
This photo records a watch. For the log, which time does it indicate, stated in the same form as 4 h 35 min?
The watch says 5 h 32 min
